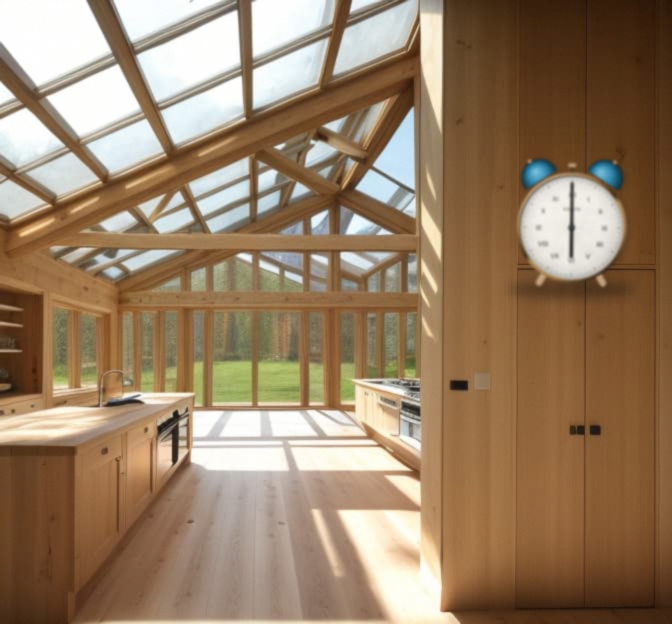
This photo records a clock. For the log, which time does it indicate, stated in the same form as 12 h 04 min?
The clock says 6 h 00 min
